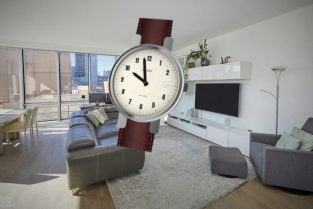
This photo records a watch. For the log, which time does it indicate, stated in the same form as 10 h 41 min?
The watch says 9 h 58 min
